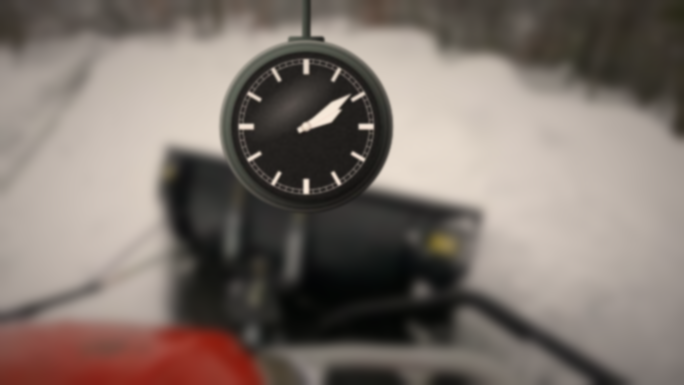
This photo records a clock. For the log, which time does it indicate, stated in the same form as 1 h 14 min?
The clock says 2 h 09 min
